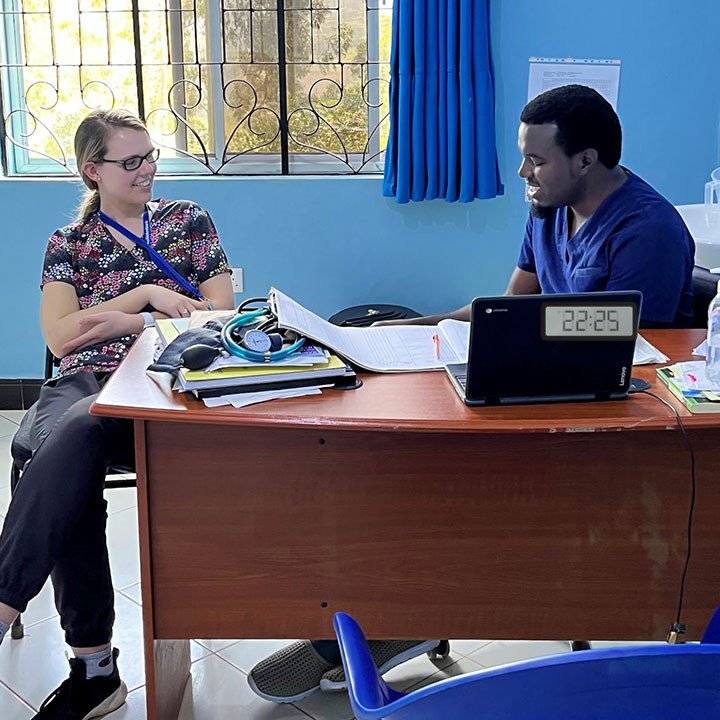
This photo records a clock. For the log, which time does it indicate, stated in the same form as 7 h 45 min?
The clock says 22 h 25 min
